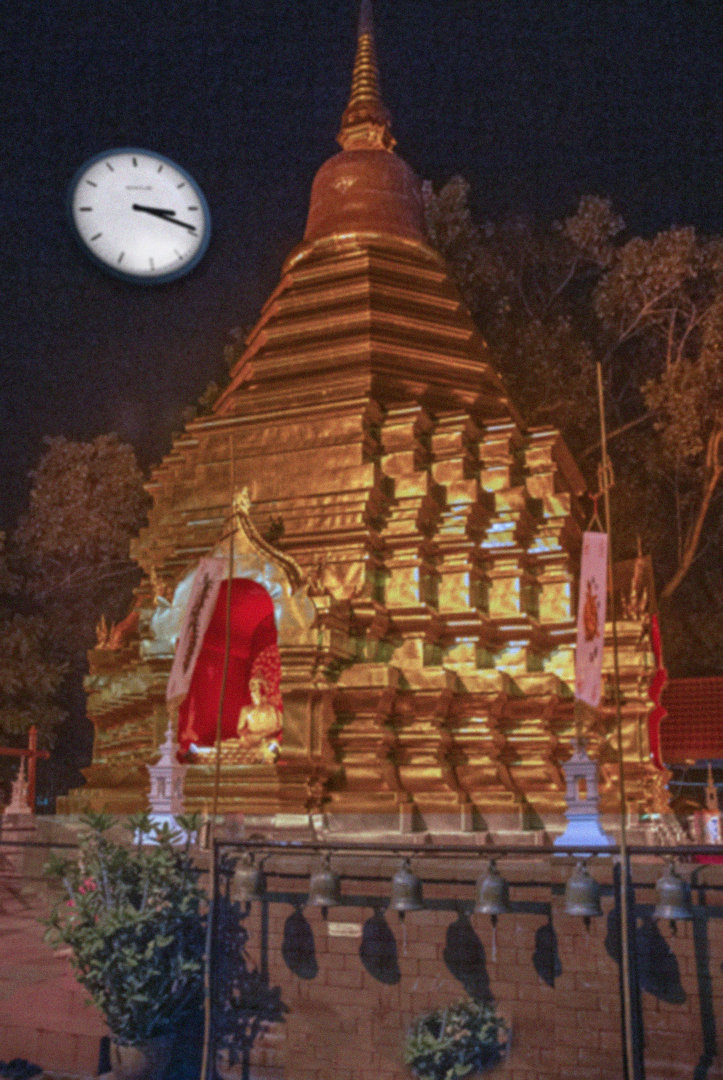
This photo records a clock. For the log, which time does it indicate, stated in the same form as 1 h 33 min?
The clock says 3 h 19 min
